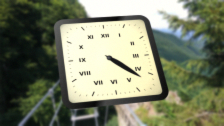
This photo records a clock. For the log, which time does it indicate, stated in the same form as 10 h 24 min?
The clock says 4 h 22 min
